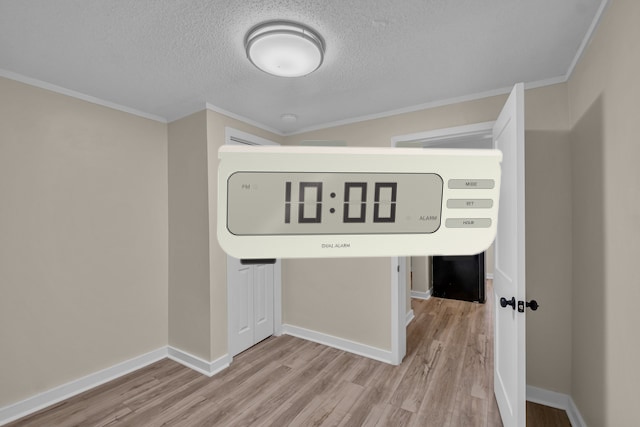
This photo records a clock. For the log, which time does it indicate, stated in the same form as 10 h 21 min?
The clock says 10 h 00 min
